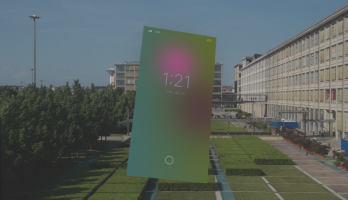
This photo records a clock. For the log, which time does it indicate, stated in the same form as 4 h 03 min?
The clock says 1 h 21 min
